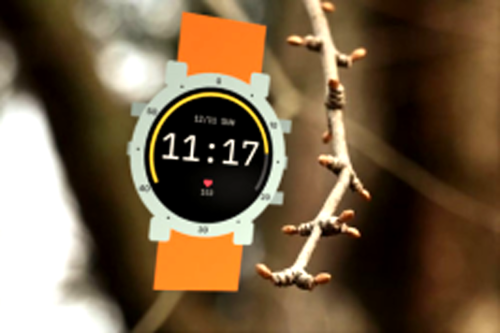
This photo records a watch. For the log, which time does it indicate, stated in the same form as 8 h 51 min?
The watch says 11 h 17 min
